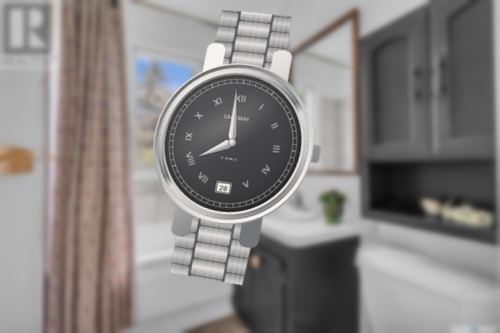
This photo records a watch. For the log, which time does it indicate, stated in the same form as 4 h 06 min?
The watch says 7 h 59 min
